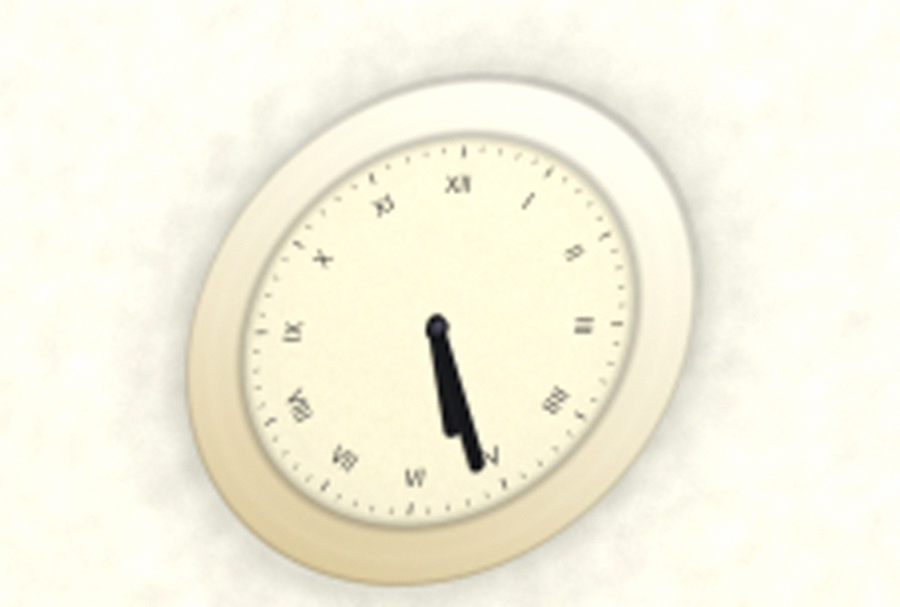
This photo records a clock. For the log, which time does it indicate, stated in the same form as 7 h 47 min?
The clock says 5 h 26 min
